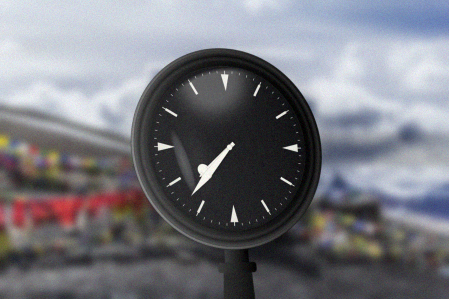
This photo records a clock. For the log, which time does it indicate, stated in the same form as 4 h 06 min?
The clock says 7 h 37 min
